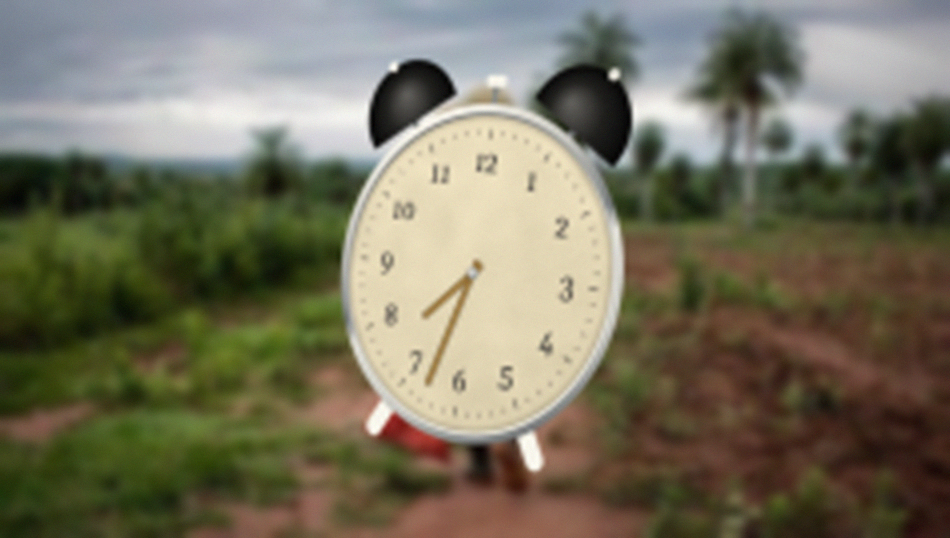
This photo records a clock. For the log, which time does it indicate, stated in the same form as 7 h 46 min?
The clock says 7 h 33 min
